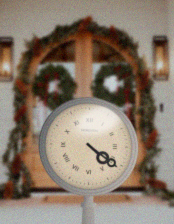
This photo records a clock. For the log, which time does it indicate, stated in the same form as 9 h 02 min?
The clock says 4 h 21 min
